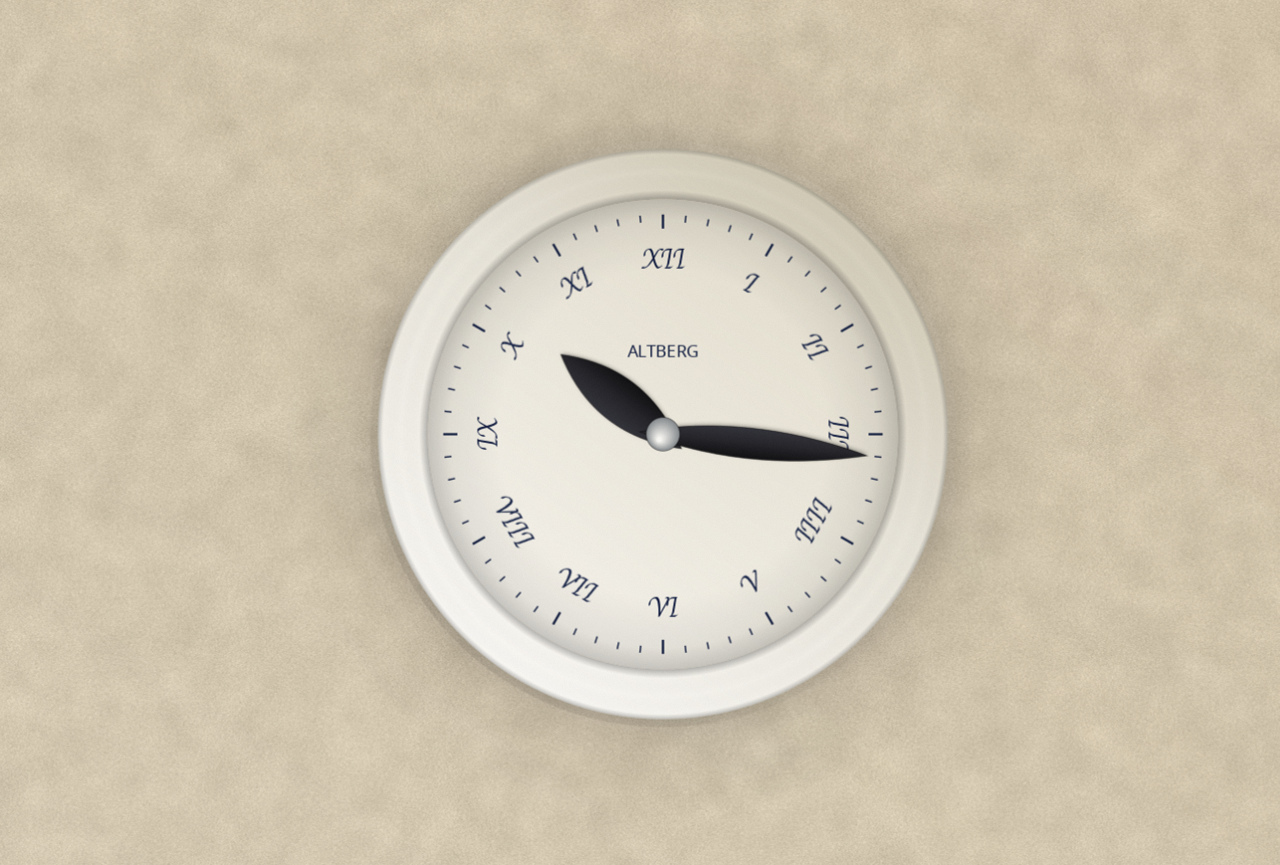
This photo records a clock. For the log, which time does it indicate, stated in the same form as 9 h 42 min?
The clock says 10 h 16 min
